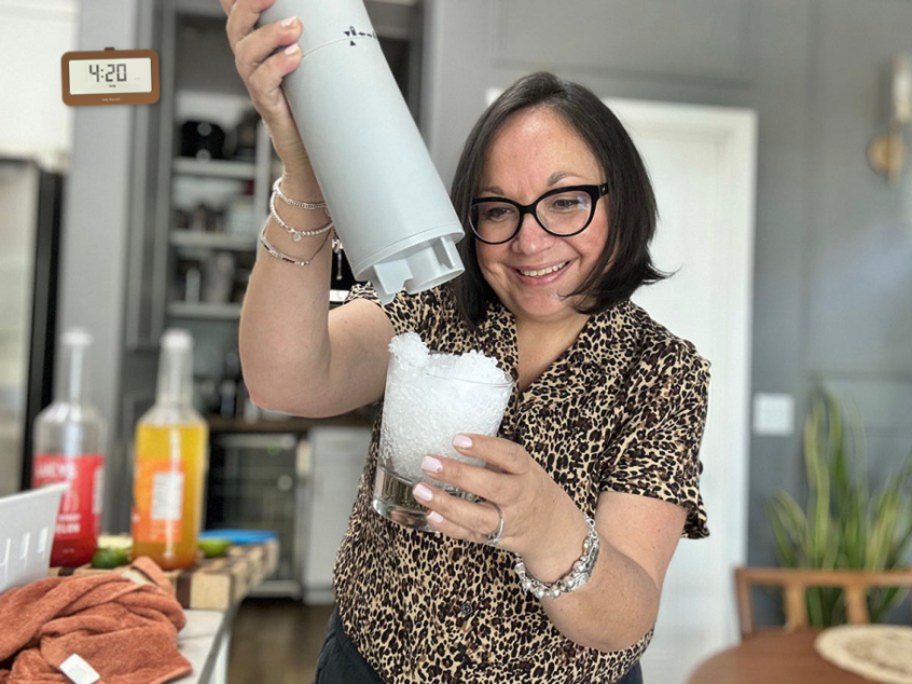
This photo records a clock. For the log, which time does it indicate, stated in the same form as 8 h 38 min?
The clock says 4 h 20 min
